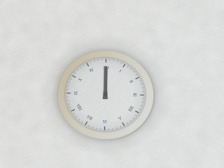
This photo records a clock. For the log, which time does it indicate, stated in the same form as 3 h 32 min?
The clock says 12 h 00 min
